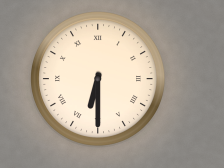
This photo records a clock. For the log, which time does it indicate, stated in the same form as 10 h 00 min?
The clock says 6 h 30 min
